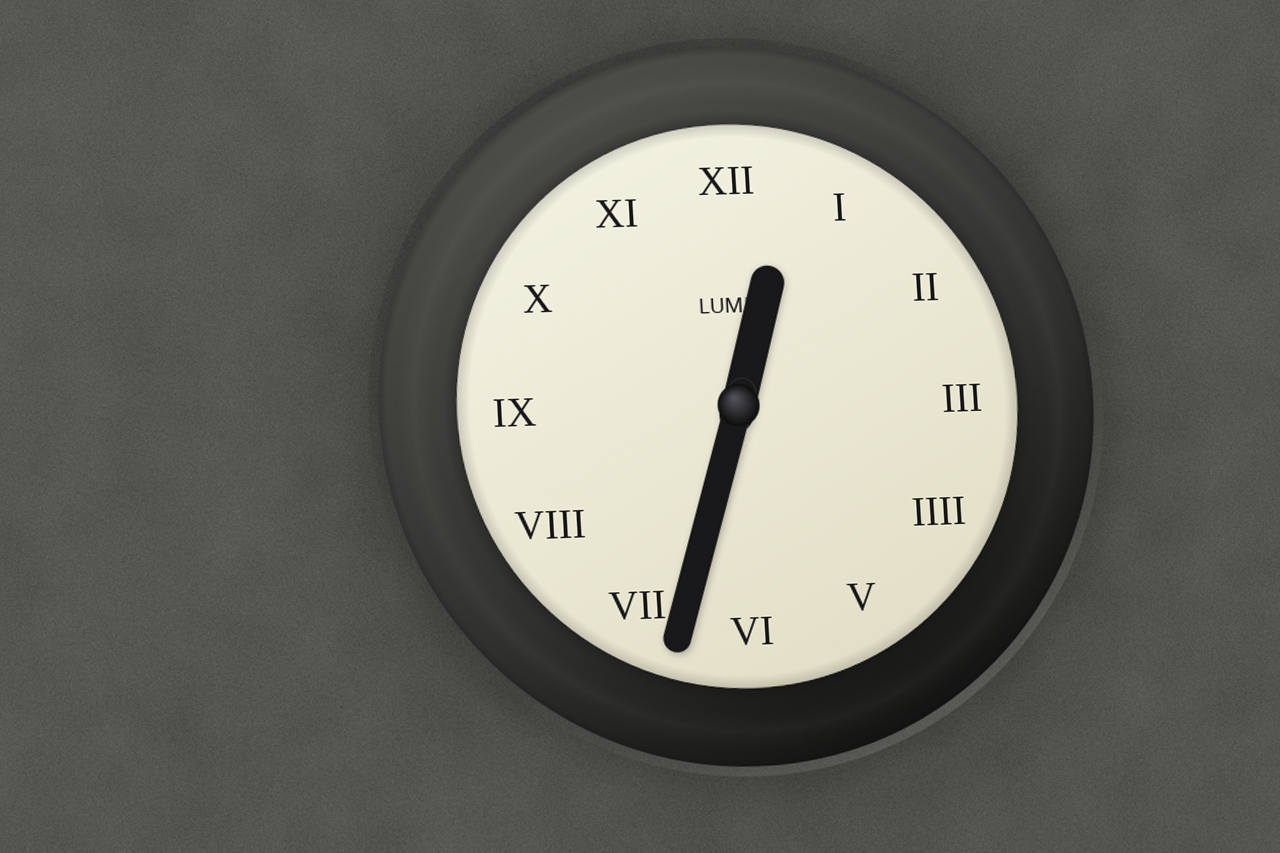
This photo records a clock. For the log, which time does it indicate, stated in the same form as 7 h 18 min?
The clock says 12 h 33 min
